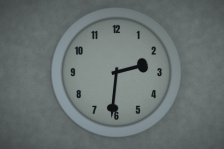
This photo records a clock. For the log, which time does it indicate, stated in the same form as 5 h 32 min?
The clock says 2 h 31 min
